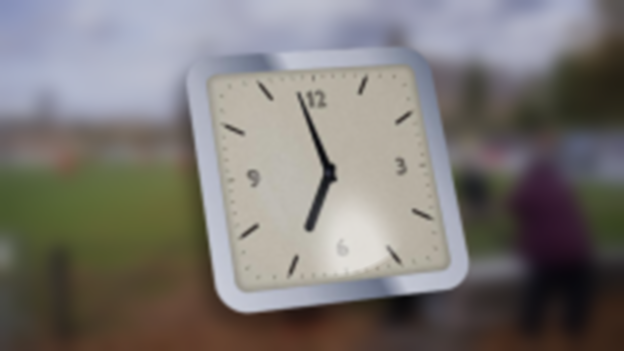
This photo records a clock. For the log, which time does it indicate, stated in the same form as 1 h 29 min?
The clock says 6 h 58 min
